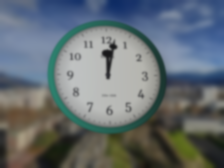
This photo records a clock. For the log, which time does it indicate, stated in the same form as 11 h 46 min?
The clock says 12 h 02 min
